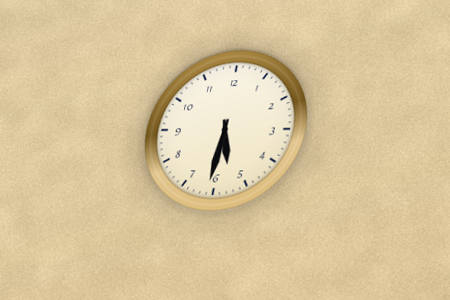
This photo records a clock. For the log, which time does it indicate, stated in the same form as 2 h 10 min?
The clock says 5 h 31 min
